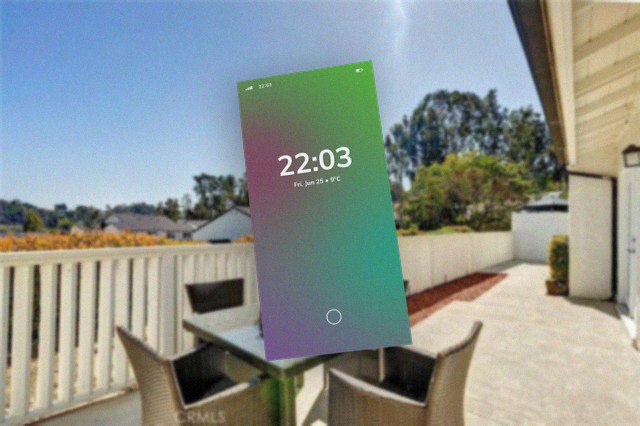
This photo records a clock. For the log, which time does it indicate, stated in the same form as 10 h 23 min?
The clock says 22 h 03 min
